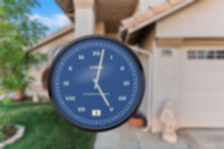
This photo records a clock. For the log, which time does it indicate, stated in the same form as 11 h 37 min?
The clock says 5 h 02 min
